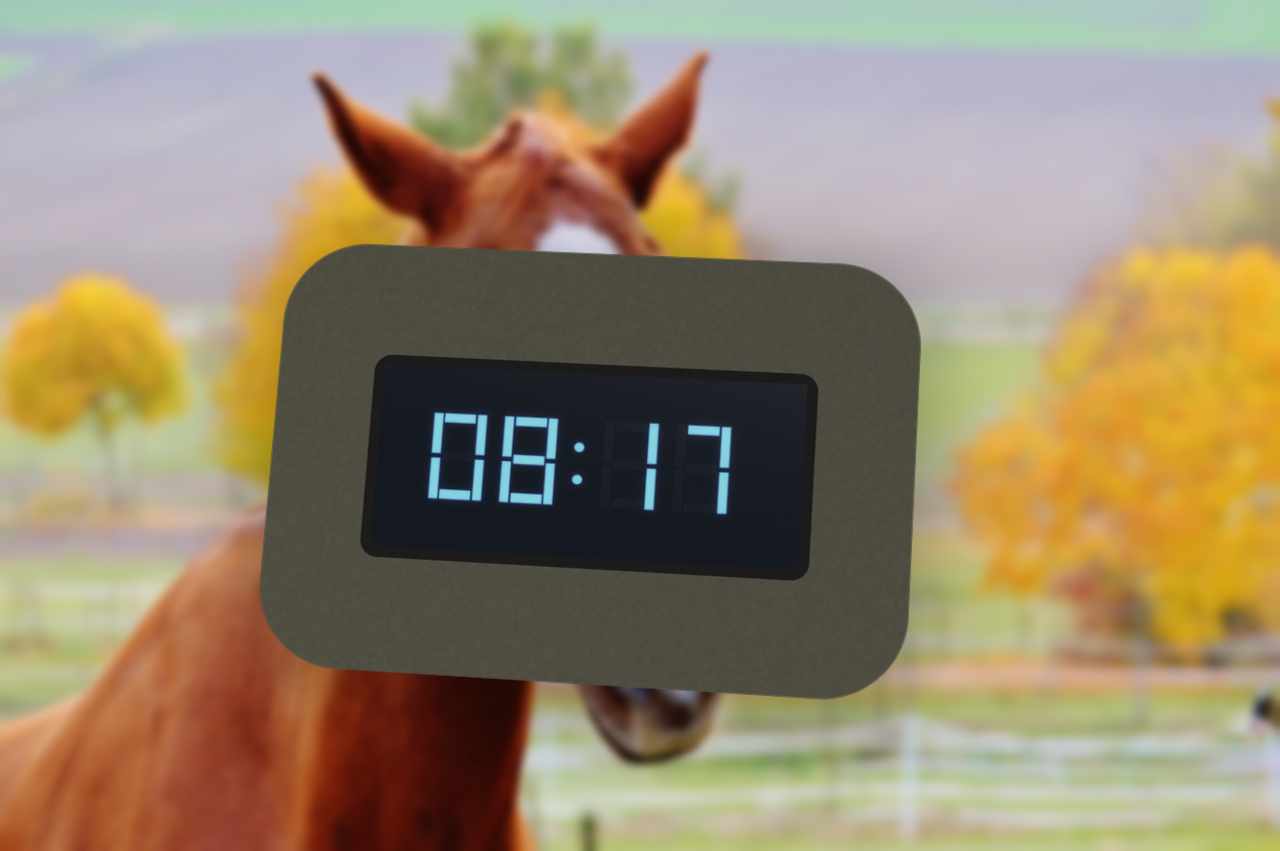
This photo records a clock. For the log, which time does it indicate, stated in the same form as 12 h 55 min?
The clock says 8 h 17 min
